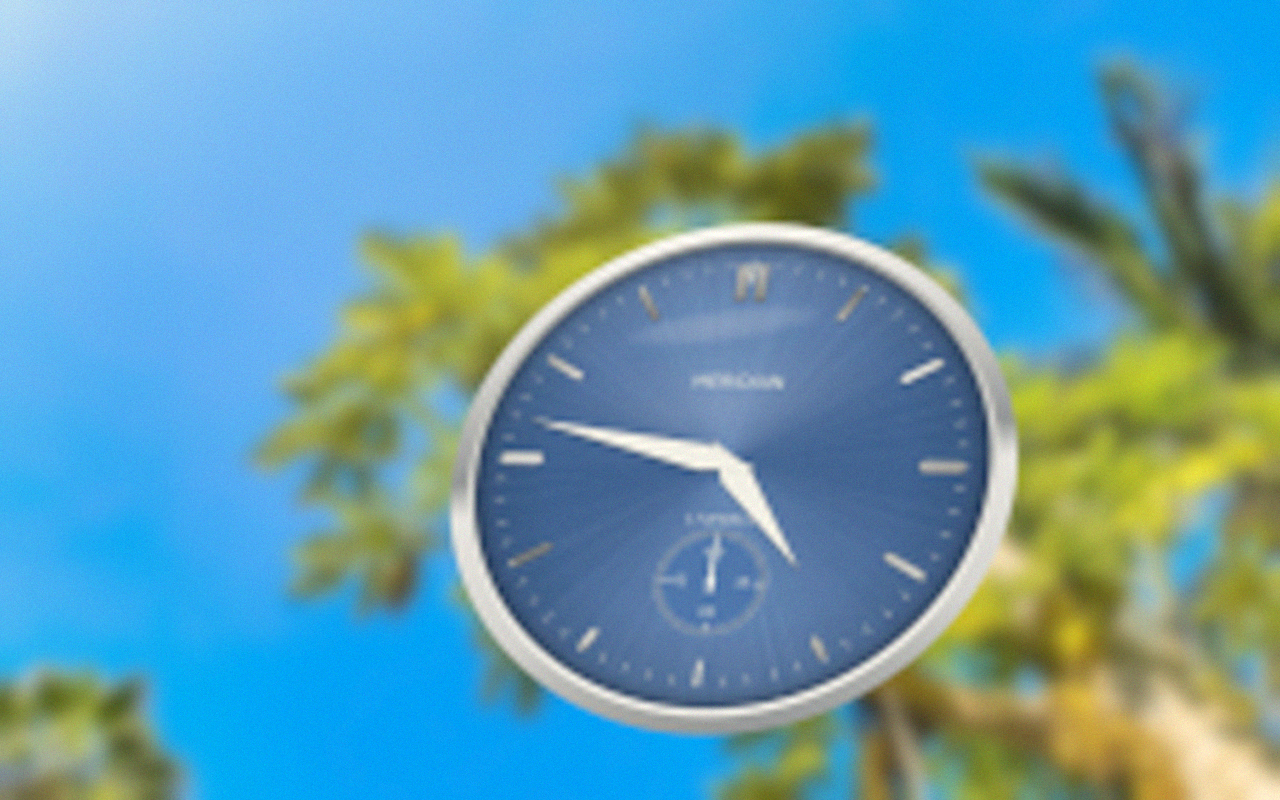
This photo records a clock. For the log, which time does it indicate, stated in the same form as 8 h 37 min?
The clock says 4 h 47 min
